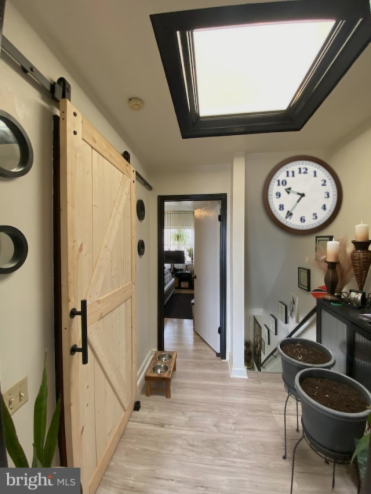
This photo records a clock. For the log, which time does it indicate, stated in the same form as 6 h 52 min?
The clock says 9 h 36 min
